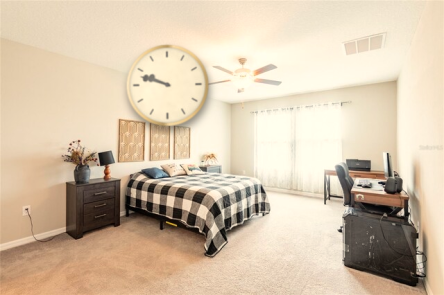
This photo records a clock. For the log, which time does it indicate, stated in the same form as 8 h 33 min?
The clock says 9 h 48 min
